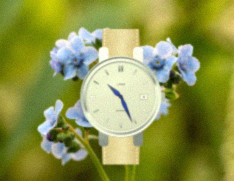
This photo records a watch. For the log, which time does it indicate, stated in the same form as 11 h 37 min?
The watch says 10 h 26 min
